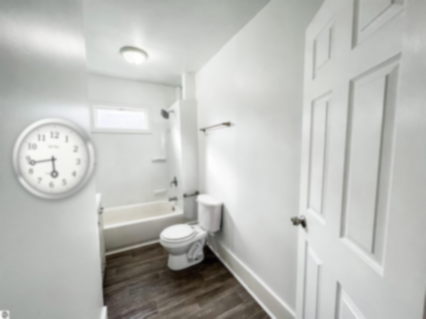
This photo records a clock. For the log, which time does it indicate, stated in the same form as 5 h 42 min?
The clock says 5 h 43 min
